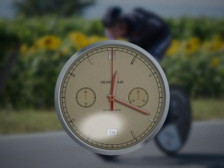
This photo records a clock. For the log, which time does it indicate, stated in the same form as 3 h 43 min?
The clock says 12 h 19 min
